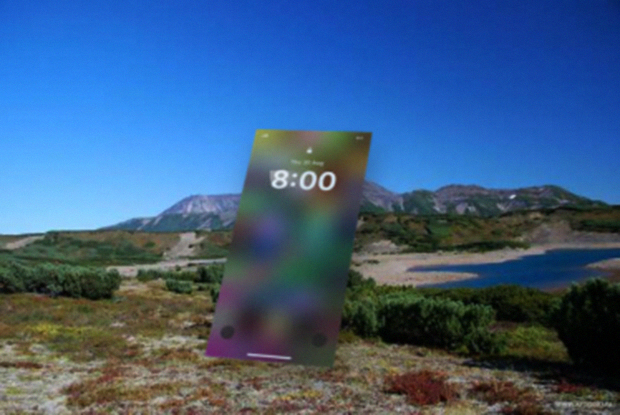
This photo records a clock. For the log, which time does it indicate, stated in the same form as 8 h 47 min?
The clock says 8 h 00 min
